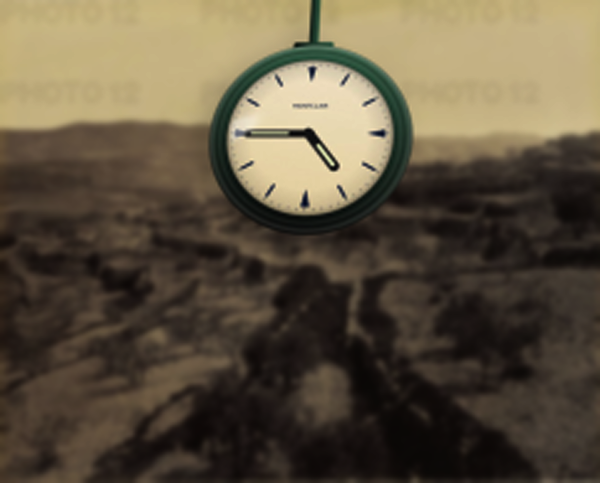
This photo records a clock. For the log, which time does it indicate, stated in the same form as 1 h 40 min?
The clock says 4 h 45 min
